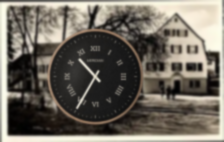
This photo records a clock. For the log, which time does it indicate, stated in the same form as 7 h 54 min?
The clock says 10 h 35 min
